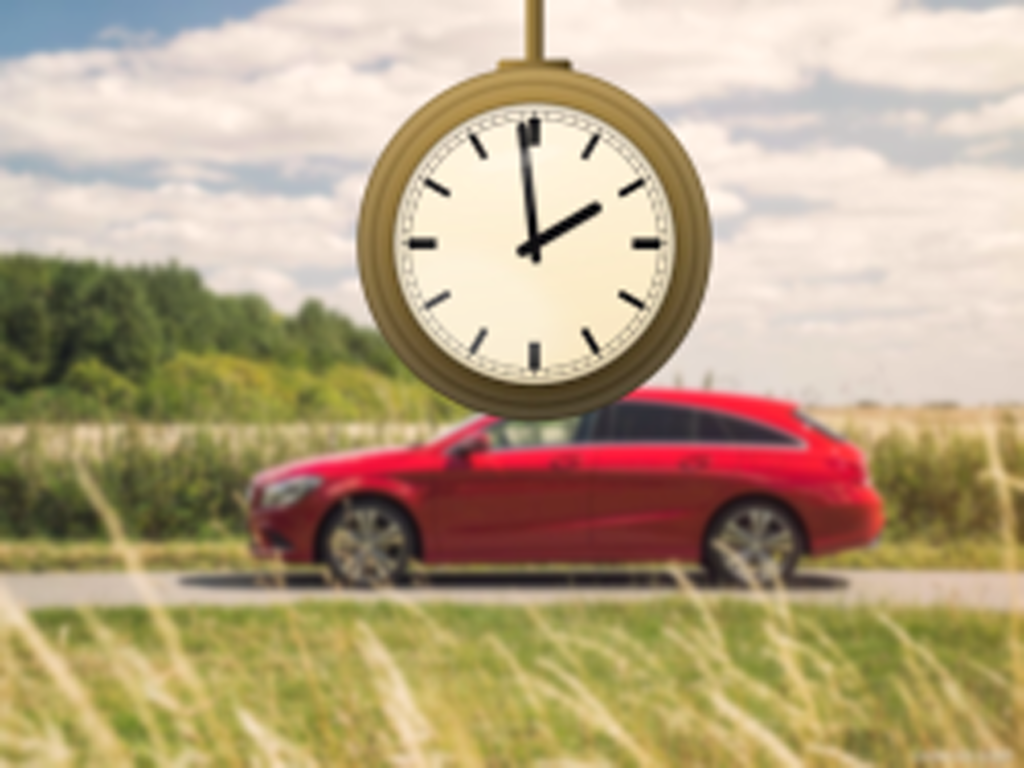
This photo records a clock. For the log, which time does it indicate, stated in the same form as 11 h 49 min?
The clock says 1 h 59 min
